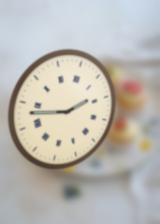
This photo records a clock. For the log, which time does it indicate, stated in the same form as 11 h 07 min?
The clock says 1 h 43 min
